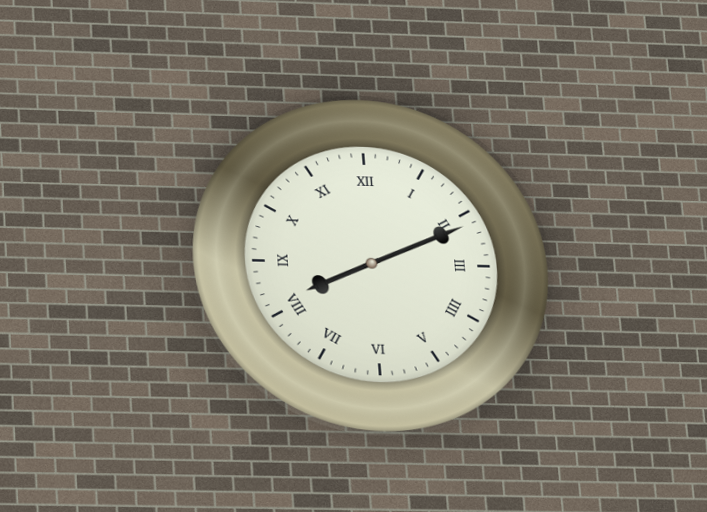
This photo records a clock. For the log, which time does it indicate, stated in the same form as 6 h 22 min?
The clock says 8 h 11 min
